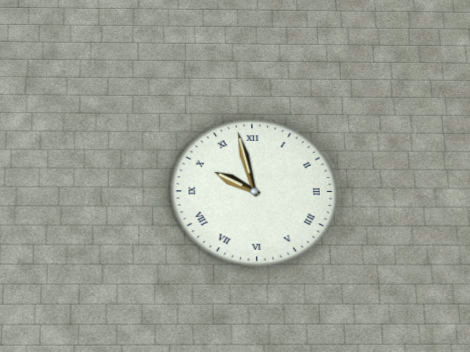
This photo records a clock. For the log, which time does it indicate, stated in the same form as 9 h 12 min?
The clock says 9 h 58 min
